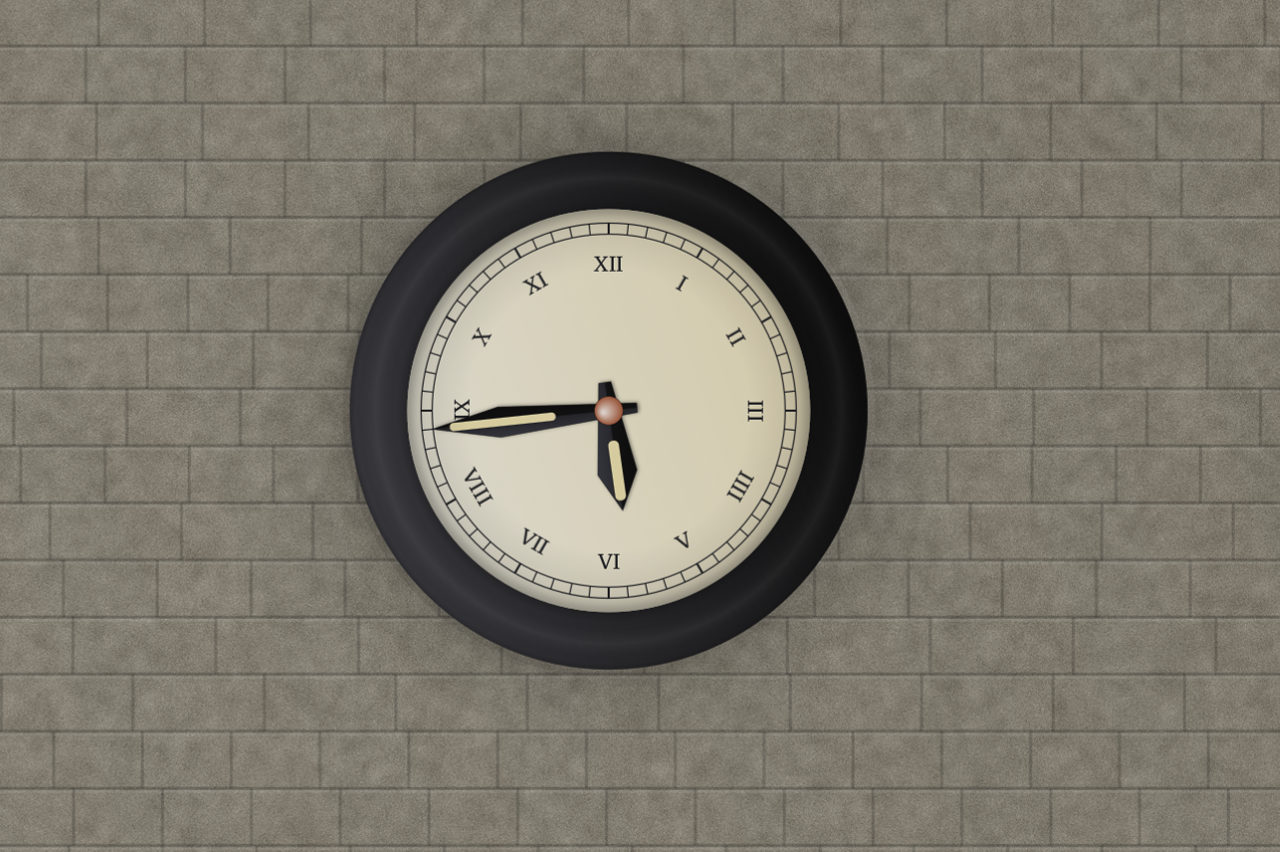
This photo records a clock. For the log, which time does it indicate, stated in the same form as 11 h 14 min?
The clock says 5 h 44 min
